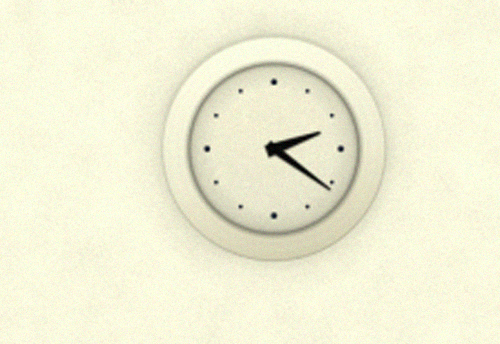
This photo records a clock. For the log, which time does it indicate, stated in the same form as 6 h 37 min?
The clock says 2 h 21 min
